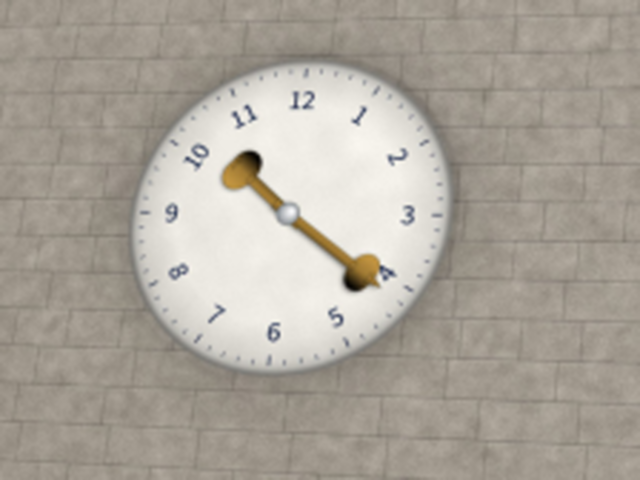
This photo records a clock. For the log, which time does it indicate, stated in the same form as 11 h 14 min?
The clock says 10 h 21 min
